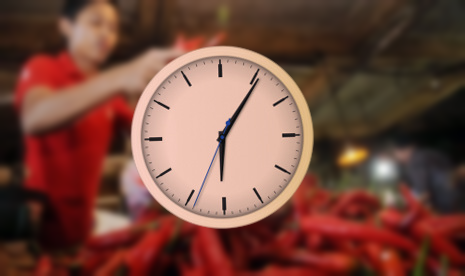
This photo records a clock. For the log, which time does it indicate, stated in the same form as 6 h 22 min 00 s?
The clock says 6 h 05 min 34 s
